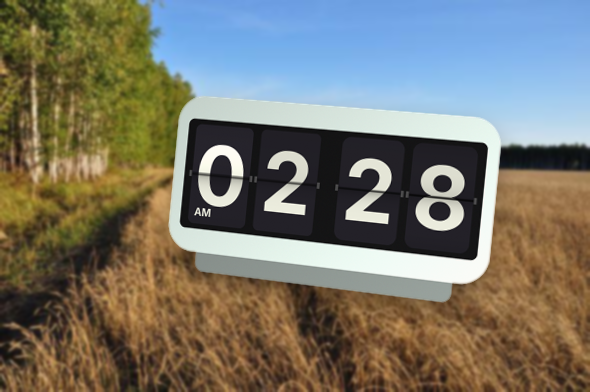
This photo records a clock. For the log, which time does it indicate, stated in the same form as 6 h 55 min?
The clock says 2 h 28 min
